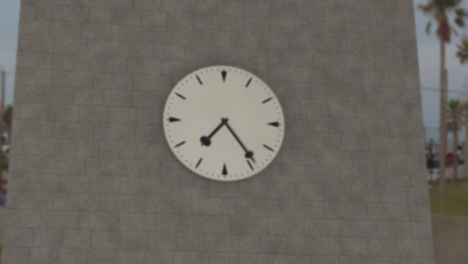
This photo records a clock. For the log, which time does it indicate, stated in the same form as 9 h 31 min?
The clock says 7 h 24 min
